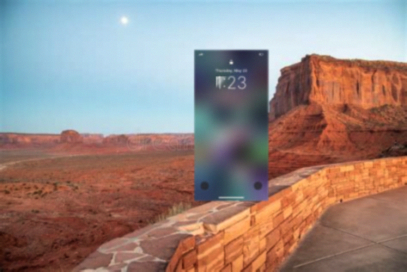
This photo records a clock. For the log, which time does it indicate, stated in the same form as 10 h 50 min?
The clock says 1 h 23 min
